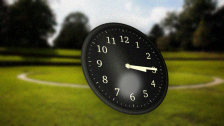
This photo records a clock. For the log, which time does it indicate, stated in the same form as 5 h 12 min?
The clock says 3 h 15 min
